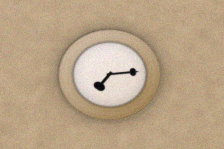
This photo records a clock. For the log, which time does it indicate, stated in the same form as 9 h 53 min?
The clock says 7 h 14 min
